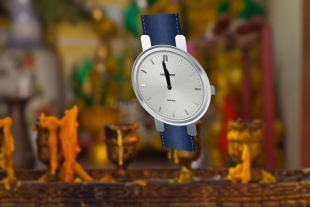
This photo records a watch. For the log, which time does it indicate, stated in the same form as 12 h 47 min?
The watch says 11 h 59 min
